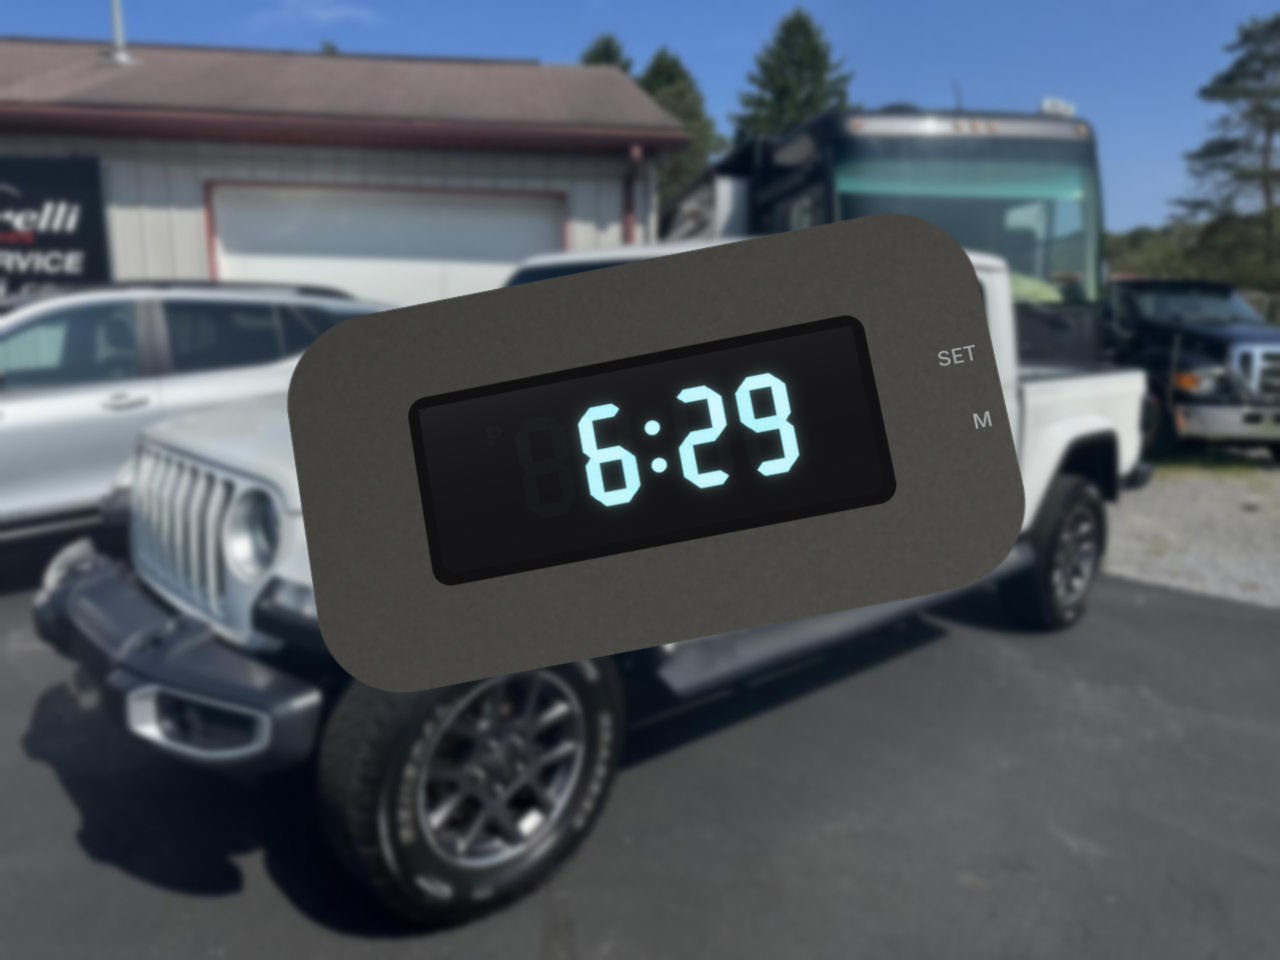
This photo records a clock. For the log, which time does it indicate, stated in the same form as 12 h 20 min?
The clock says 6 h 29 min
